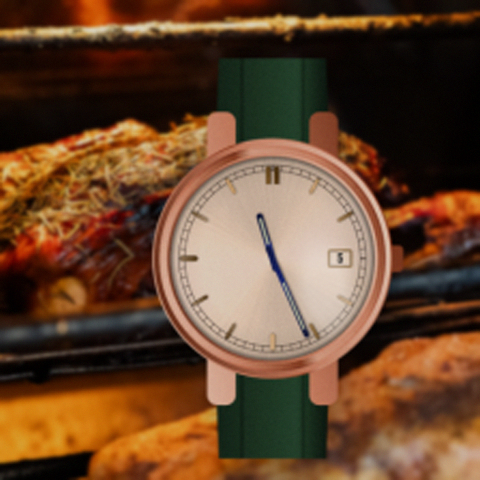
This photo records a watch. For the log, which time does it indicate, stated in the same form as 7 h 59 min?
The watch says 11 h 26 min
